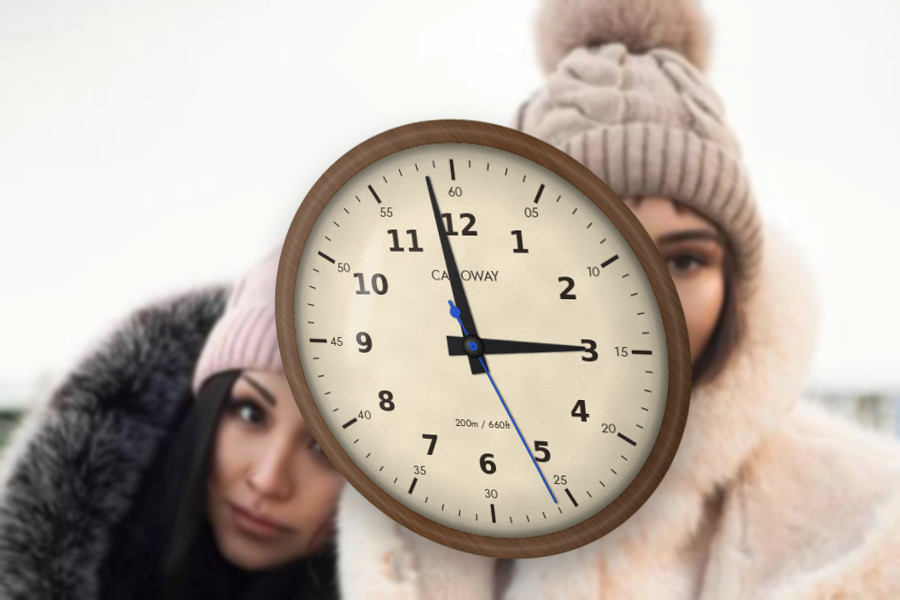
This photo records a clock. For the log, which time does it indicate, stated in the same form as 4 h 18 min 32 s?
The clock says 2 h 58 min 26 s
